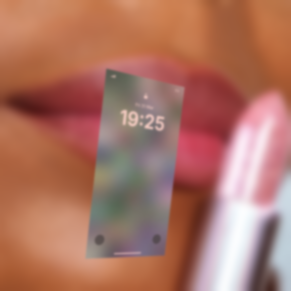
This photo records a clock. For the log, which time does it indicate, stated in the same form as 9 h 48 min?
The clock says 19 h 25 min
